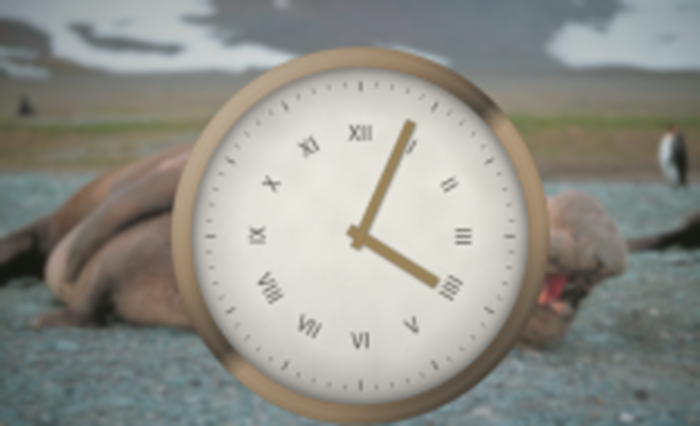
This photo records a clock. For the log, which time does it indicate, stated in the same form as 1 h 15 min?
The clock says 4 h 04 min
